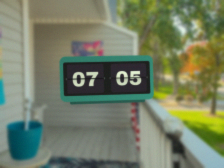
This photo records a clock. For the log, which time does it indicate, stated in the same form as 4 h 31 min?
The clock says 7 h 05 min
